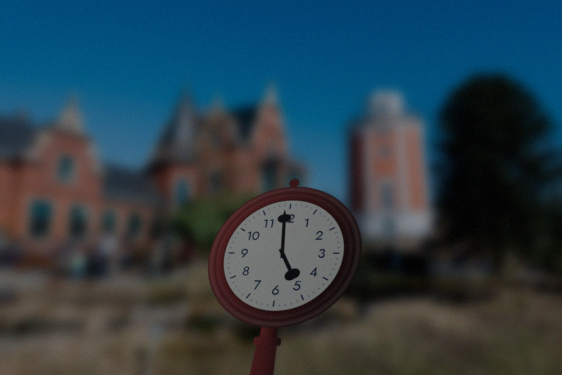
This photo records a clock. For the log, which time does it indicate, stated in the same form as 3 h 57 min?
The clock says 4 h 59 min
